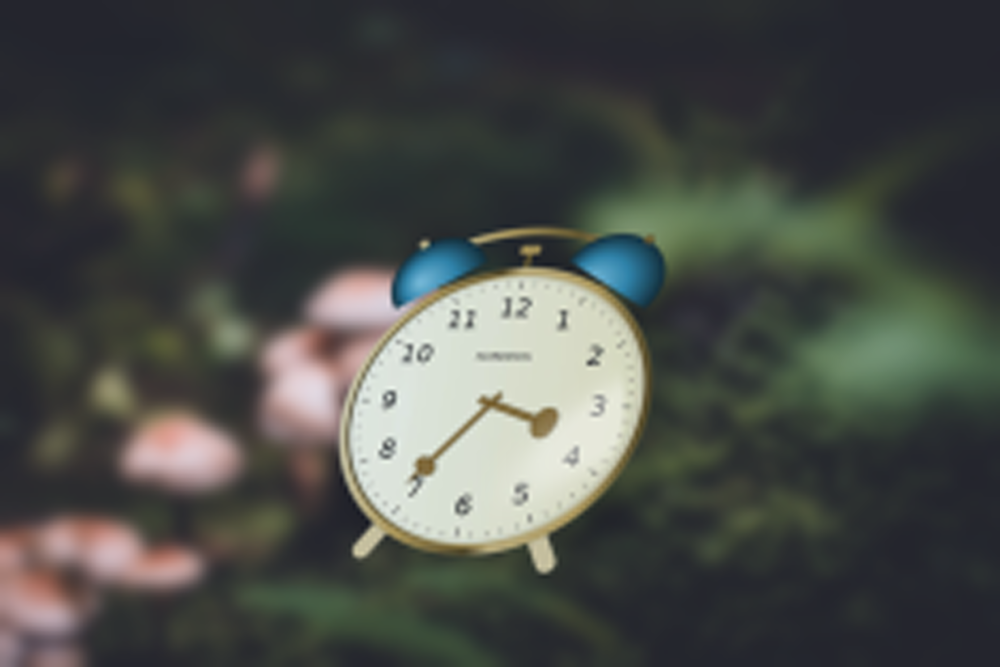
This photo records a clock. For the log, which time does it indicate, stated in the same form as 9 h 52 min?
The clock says 3 h 36 min
